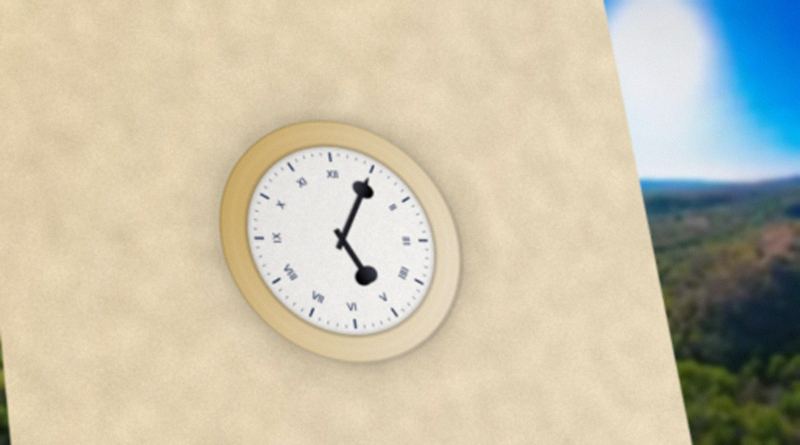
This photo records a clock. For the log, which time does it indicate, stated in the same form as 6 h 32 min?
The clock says 5 h 05 min
